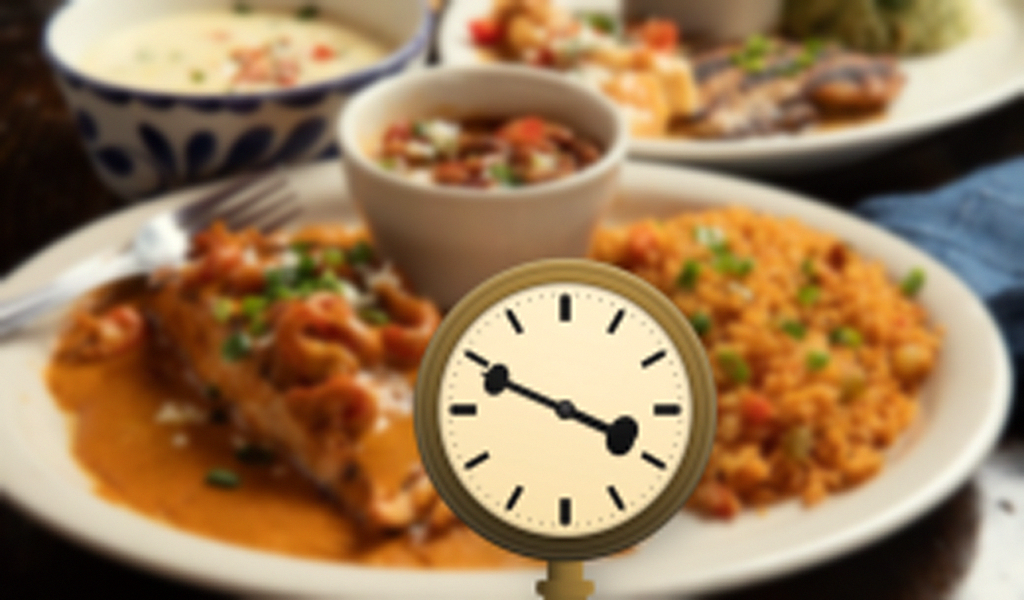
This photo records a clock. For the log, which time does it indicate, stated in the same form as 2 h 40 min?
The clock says 3 h 49 min
